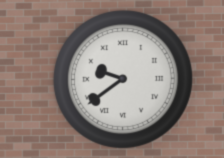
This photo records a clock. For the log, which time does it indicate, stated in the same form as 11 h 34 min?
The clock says 9 h 39 min
